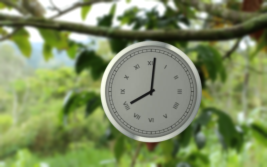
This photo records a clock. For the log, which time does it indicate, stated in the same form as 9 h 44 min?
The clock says 8 h 01 min
